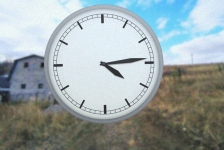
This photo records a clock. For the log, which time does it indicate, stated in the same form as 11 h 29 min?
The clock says 4 h 14 min
